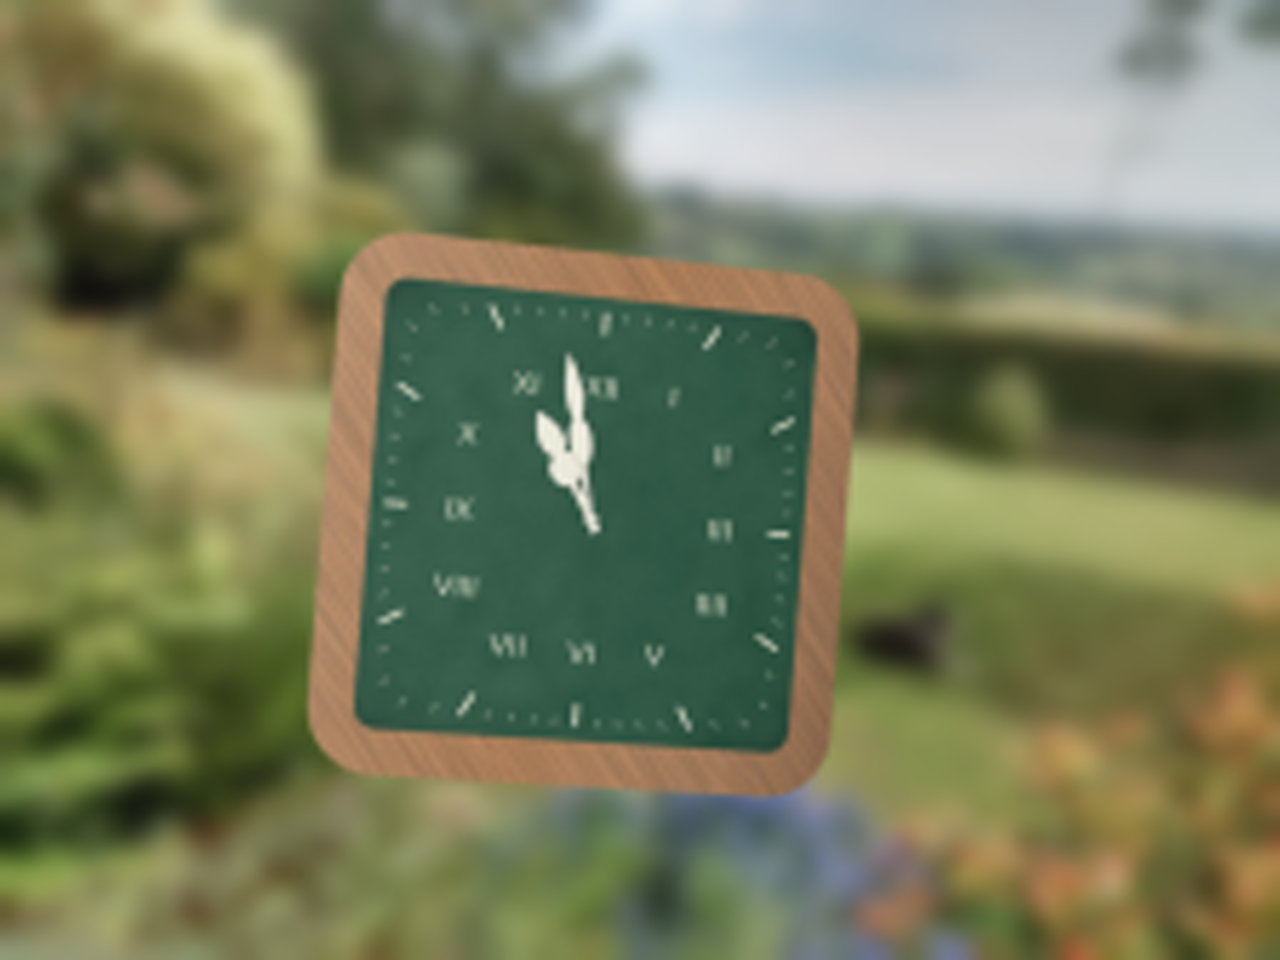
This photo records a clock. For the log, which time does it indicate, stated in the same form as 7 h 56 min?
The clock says 10 h 58 min
